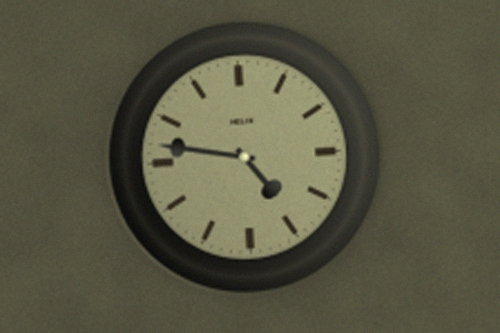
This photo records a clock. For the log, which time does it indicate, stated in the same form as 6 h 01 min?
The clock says 4 h 47 min
